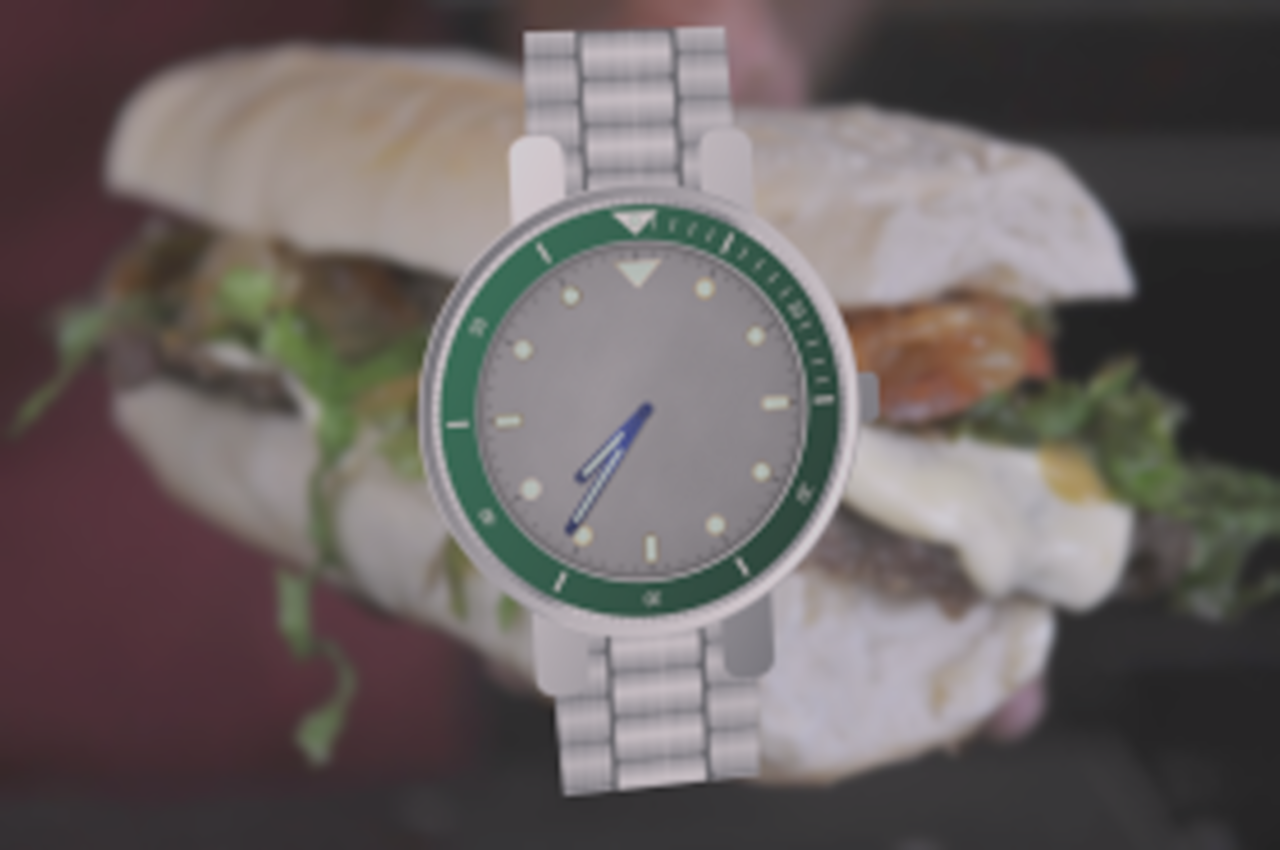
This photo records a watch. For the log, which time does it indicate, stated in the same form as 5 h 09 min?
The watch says 7 h 36 min
